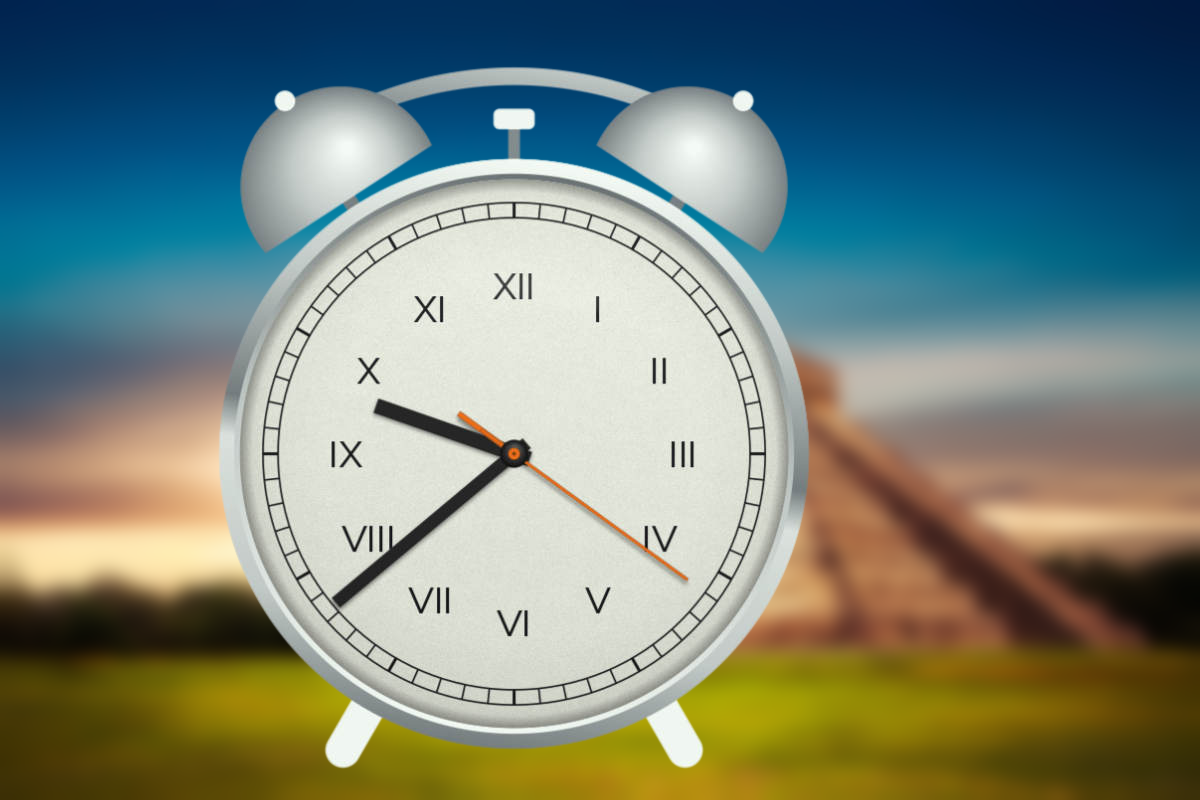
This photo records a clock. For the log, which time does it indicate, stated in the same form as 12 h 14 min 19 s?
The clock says 9 h 38 min 21 s
